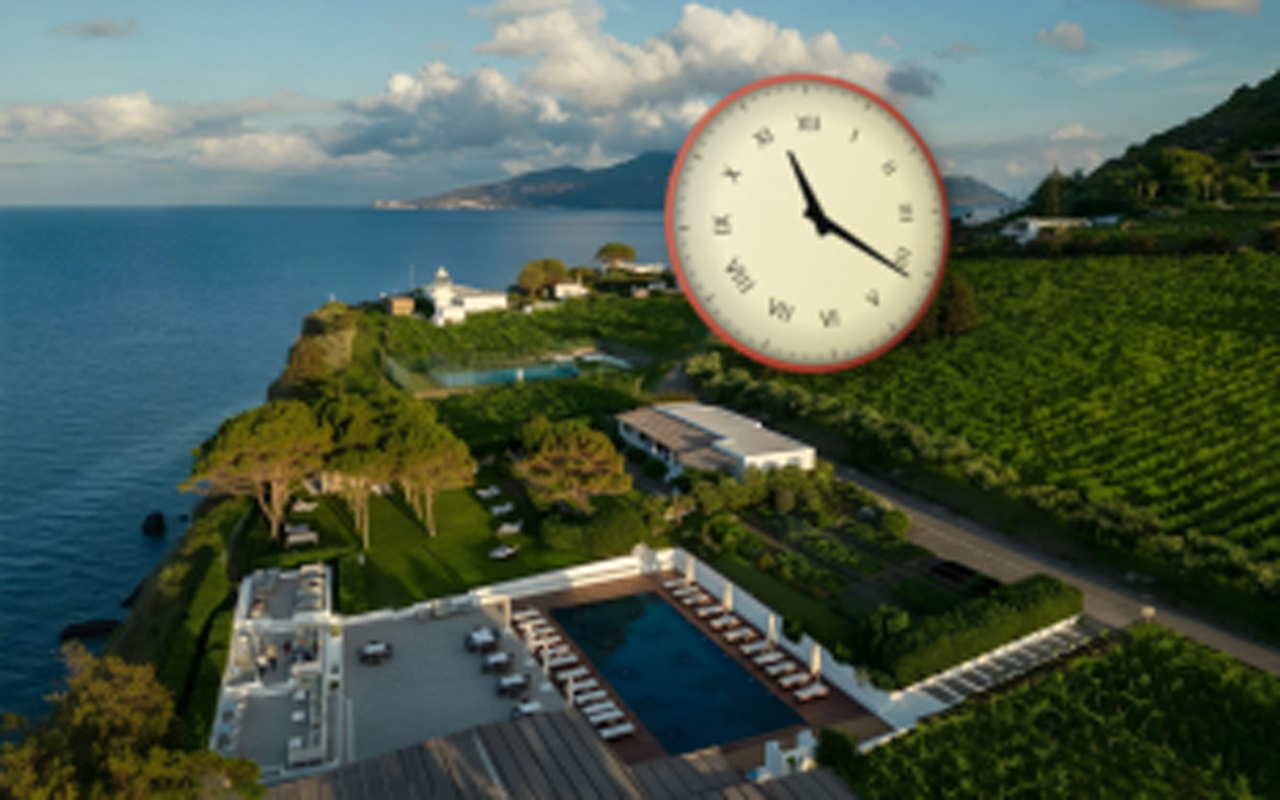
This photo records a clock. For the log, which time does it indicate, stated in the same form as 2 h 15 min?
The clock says 11 h 21 min
